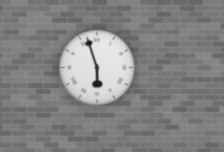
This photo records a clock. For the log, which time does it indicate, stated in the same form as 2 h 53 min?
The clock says 5 h 57 min
